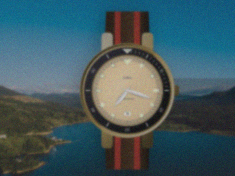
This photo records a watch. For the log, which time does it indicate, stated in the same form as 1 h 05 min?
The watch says 7 h 18 min
